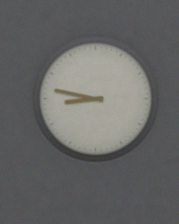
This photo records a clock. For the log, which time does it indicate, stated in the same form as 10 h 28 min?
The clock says 8 h 47 min
